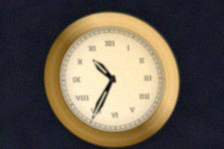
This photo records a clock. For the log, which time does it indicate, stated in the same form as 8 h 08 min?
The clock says 10 h 35 min
